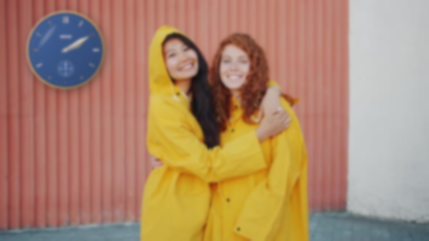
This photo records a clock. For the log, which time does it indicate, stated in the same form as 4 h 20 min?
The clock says 2 h 10 min
